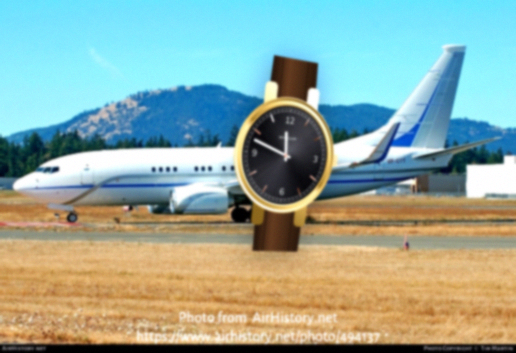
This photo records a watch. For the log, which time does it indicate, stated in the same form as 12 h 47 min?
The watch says 11 h 48 min
